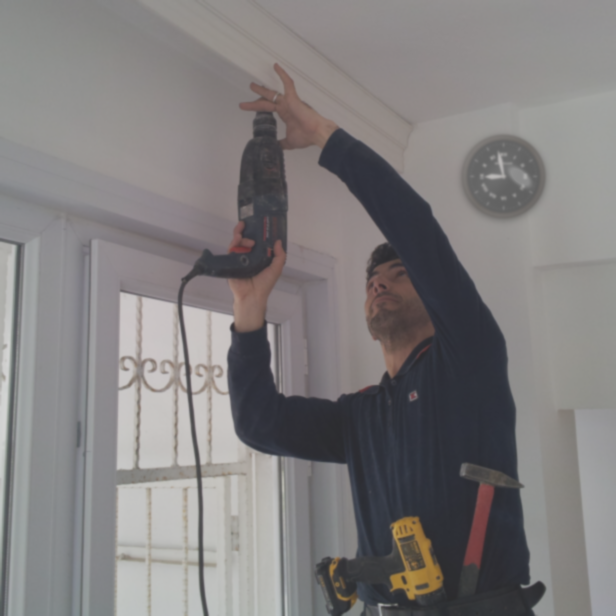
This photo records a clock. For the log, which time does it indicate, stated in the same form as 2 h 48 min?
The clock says 8 h 58 min
